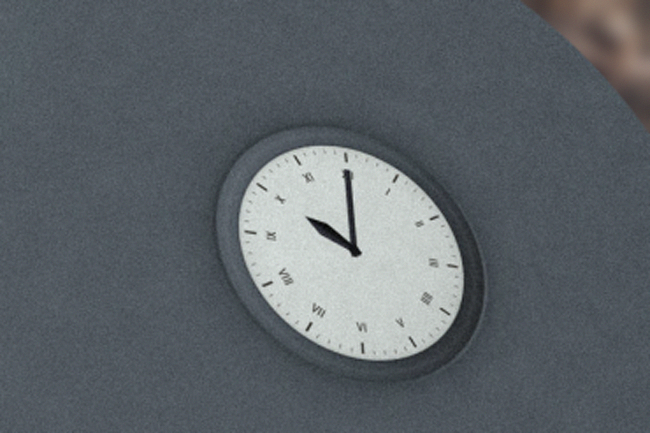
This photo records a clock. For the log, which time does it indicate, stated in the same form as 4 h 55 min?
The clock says 10 h 00 min
